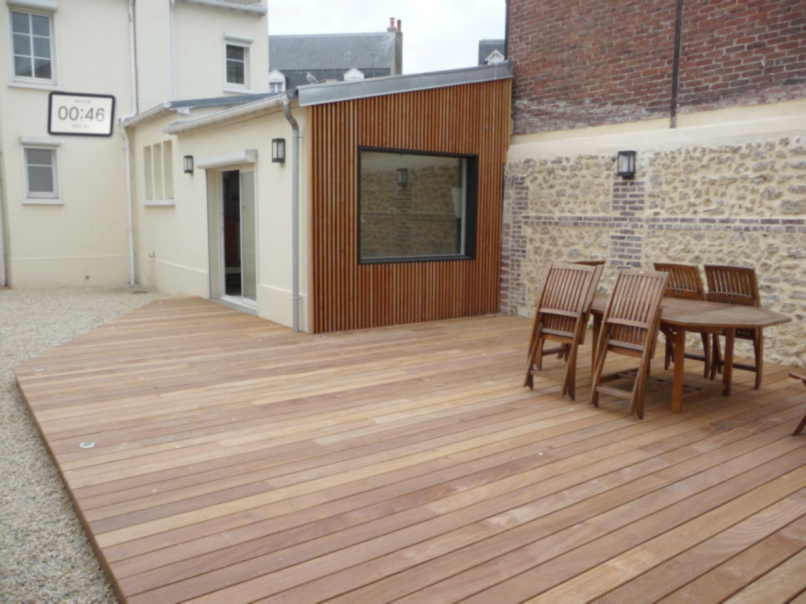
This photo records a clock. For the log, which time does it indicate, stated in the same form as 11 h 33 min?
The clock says 0 h 46 min
